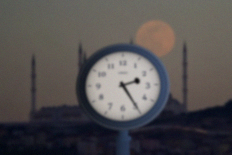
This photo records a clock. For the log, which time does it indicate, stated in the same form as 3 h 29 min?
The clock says 2 h 25 min
